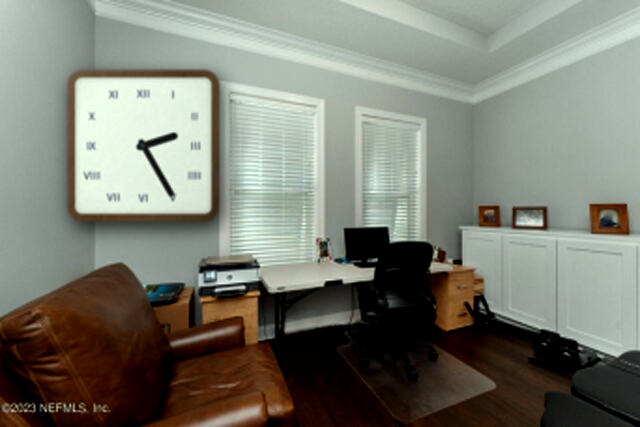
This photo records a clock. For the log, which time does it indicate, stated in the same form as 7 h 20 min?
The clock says 2 h 25 min
